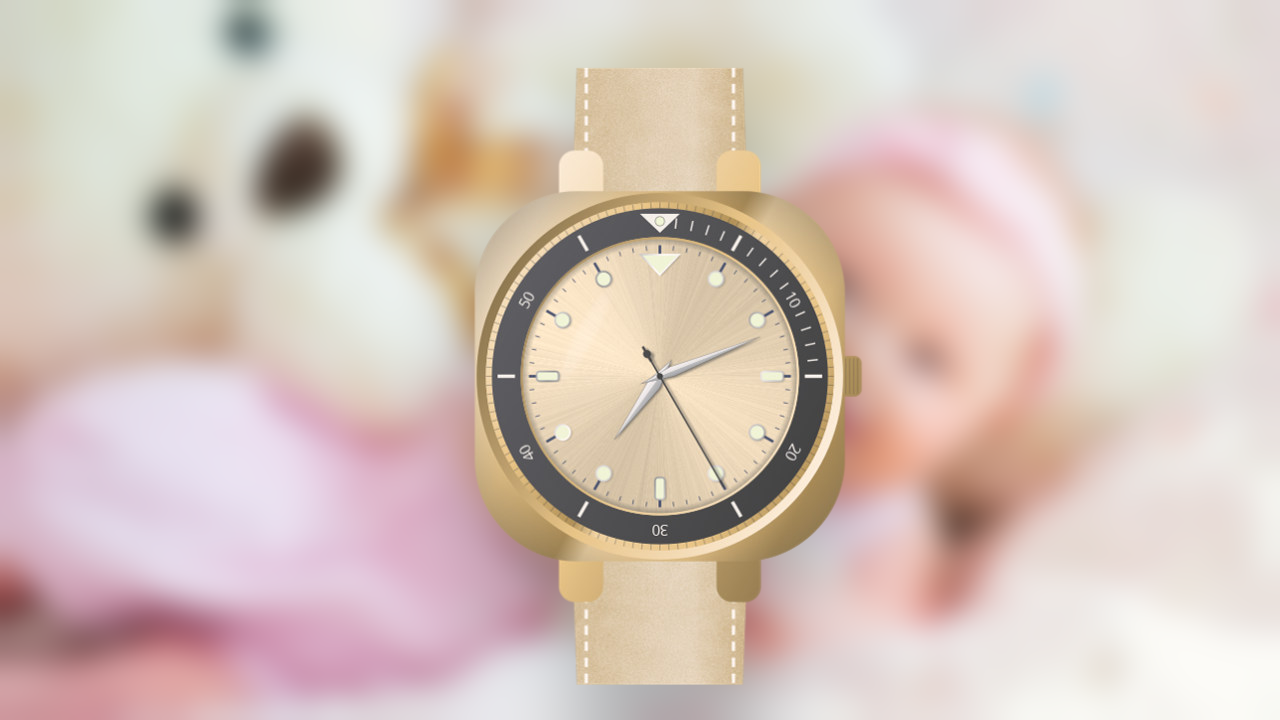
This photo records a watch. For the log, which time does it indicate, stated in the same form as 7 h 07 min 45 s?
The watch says 7 h 11 min 25 s
